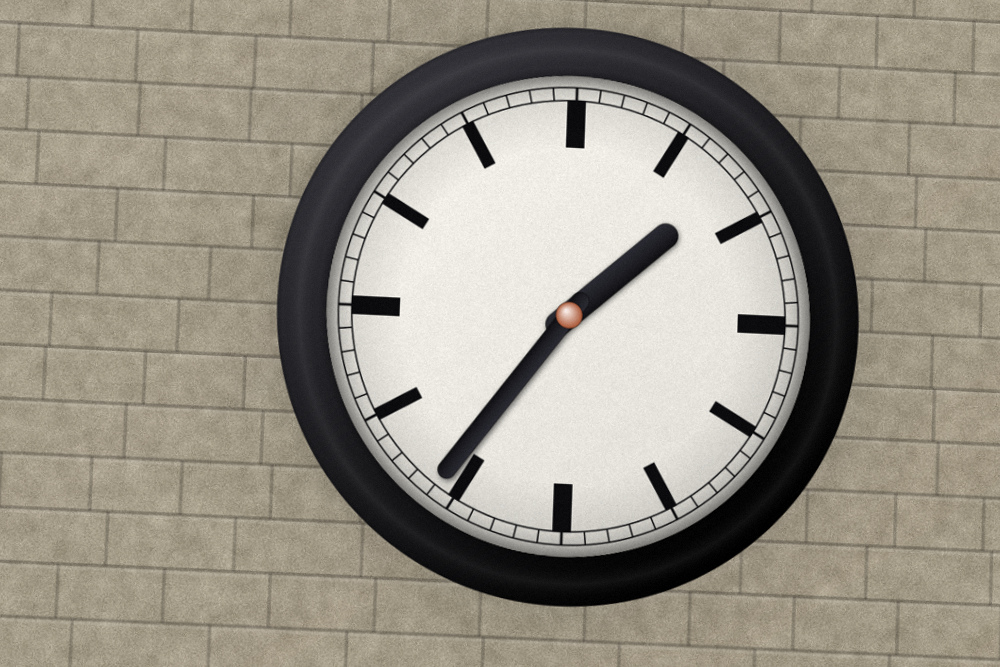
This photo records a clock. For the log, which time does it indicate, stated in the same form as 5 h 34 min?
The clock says 1 h 36 min
